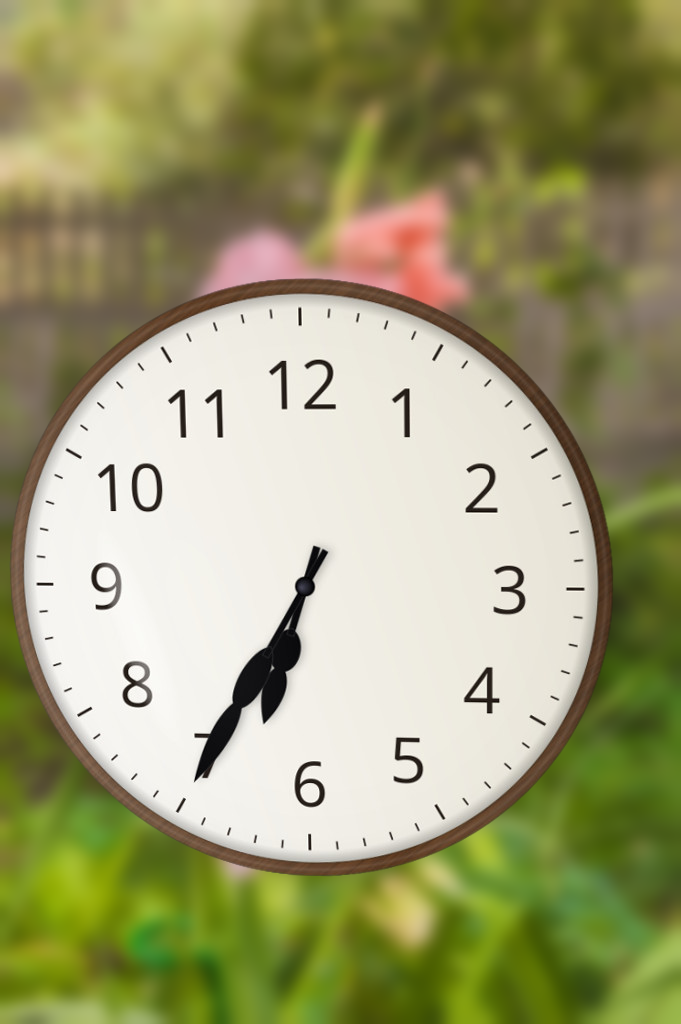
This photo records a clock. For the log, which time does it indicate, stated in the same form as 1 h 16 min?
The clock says 6 h 35 min
